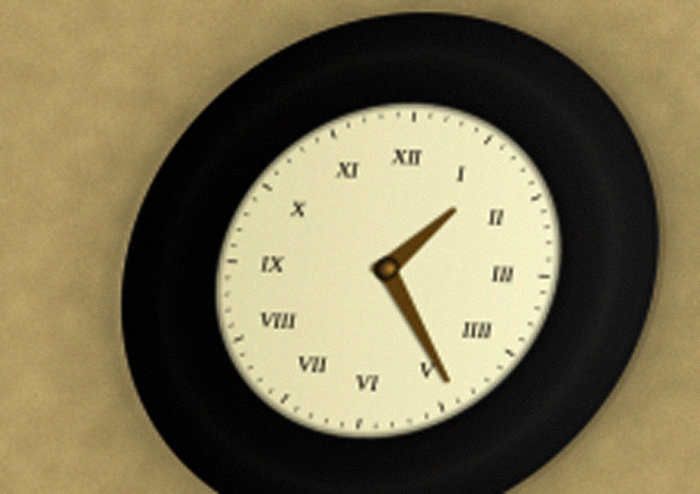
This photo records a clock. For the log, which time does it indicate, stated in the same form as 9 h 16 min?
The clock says 1 h 24 min
